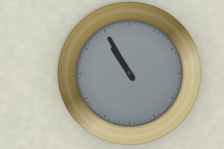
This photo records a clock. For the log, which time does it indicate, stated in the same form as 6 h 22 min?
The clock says 10 h 55 min
